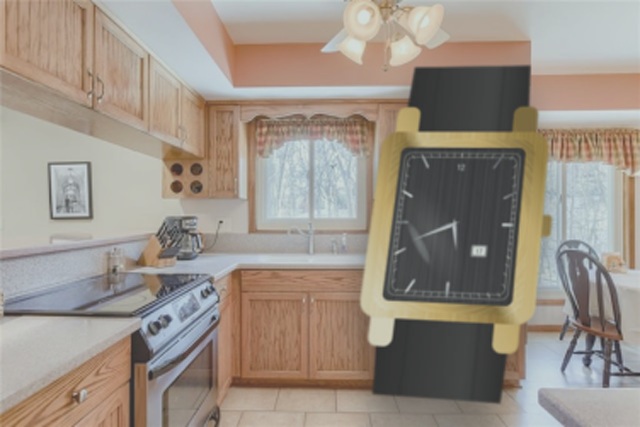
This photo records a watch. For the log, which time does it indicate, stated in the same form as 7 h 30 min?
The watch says 5 h 41 min
